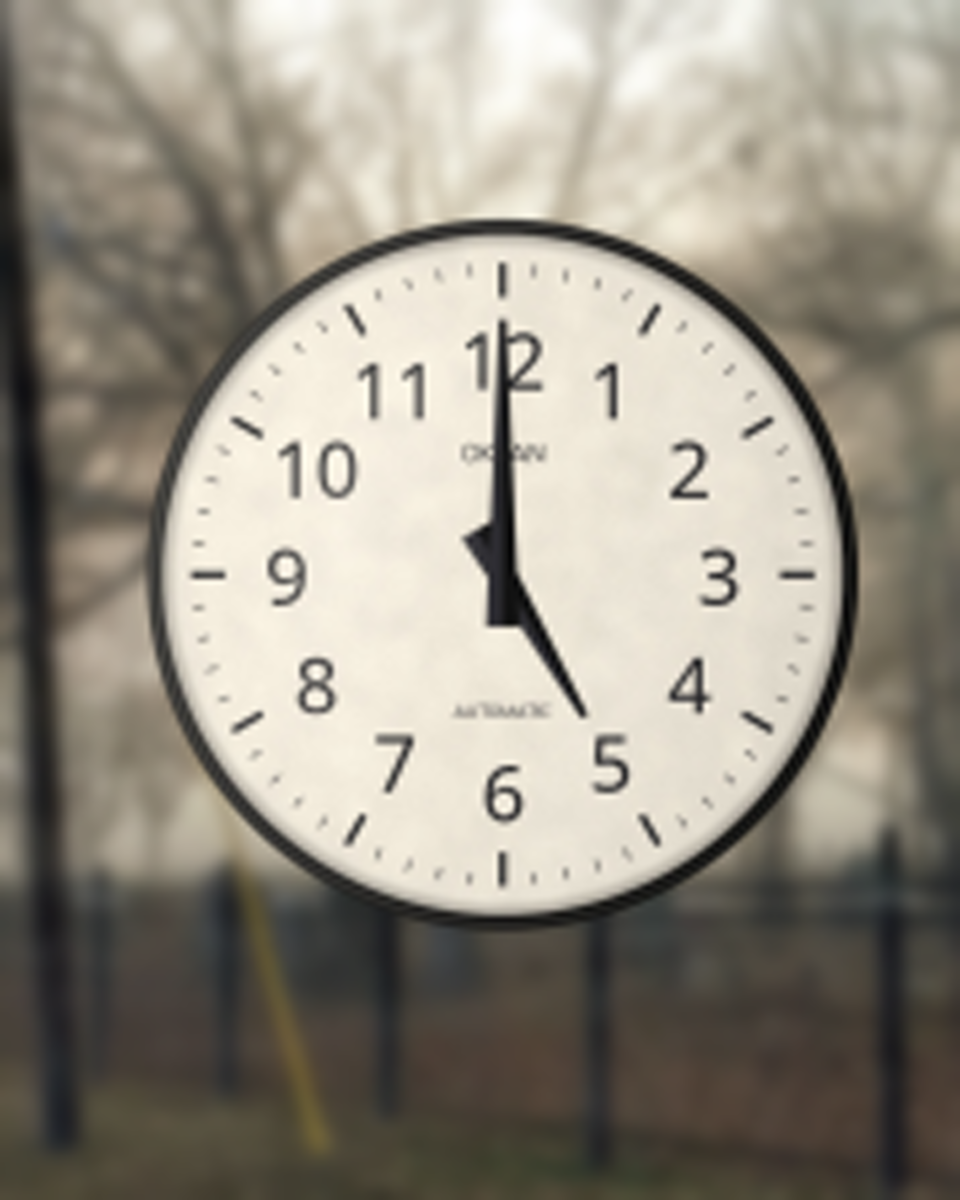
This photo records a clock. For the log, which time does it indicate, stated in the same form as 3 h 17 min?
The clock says 5 h 00 min
